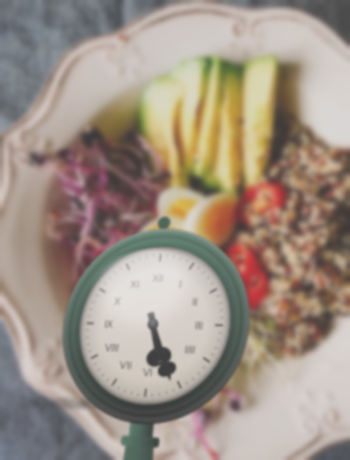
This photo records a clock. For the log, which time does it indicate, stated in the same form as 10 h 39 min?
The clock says 5 h 26 min
